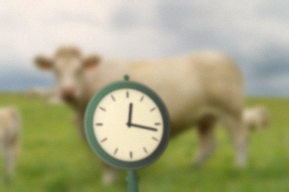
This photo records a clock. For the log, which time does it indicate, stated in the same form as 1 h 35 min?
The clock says 12 h 17 min
